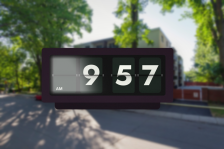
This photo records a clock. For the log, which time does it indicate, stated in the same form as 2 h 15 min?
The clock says 9 h 57 min
